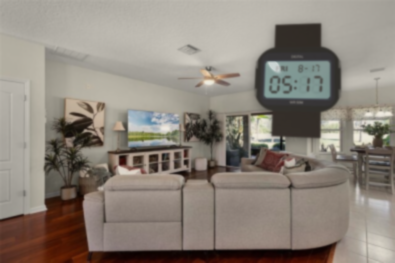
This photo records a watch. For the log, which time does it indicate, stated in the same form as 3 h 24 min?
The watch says 5 h 17 min
